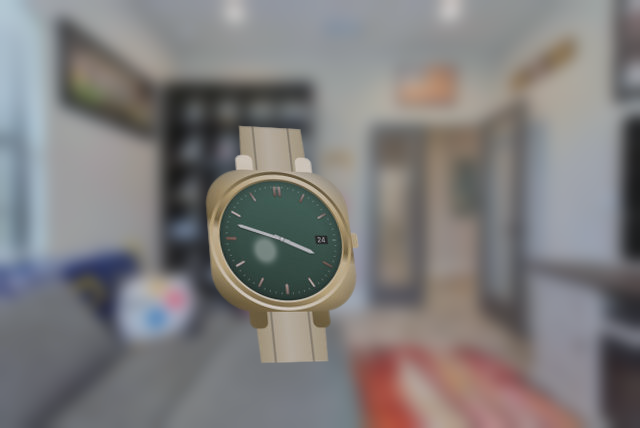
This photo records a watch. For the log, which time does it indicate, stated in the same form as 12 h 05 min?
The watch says 3 h 48 min
